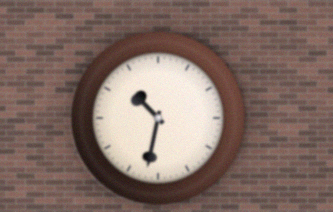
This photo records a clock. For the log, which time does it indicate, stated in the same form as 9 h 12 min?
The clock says 10 h 32 min
